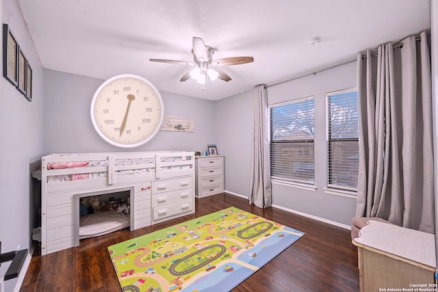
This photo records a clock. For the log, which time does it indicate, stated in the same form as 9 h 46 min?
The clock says 12 h 33 min
